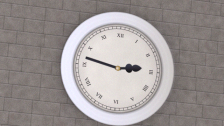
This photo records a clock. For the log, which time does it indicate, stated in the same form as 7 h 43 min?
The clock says 2 h 47 min
